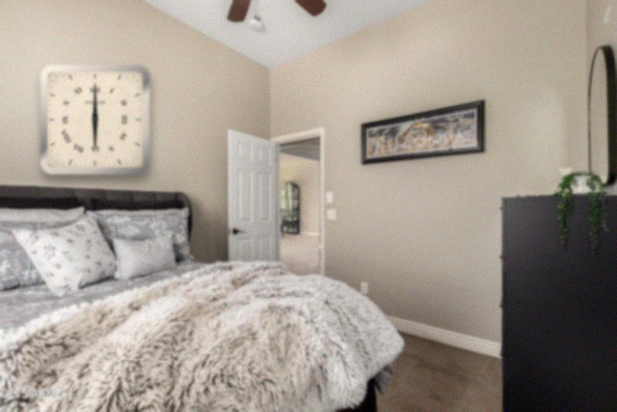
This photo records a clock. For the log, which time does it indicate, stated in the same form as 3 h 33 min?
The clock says 6 h 00 min
